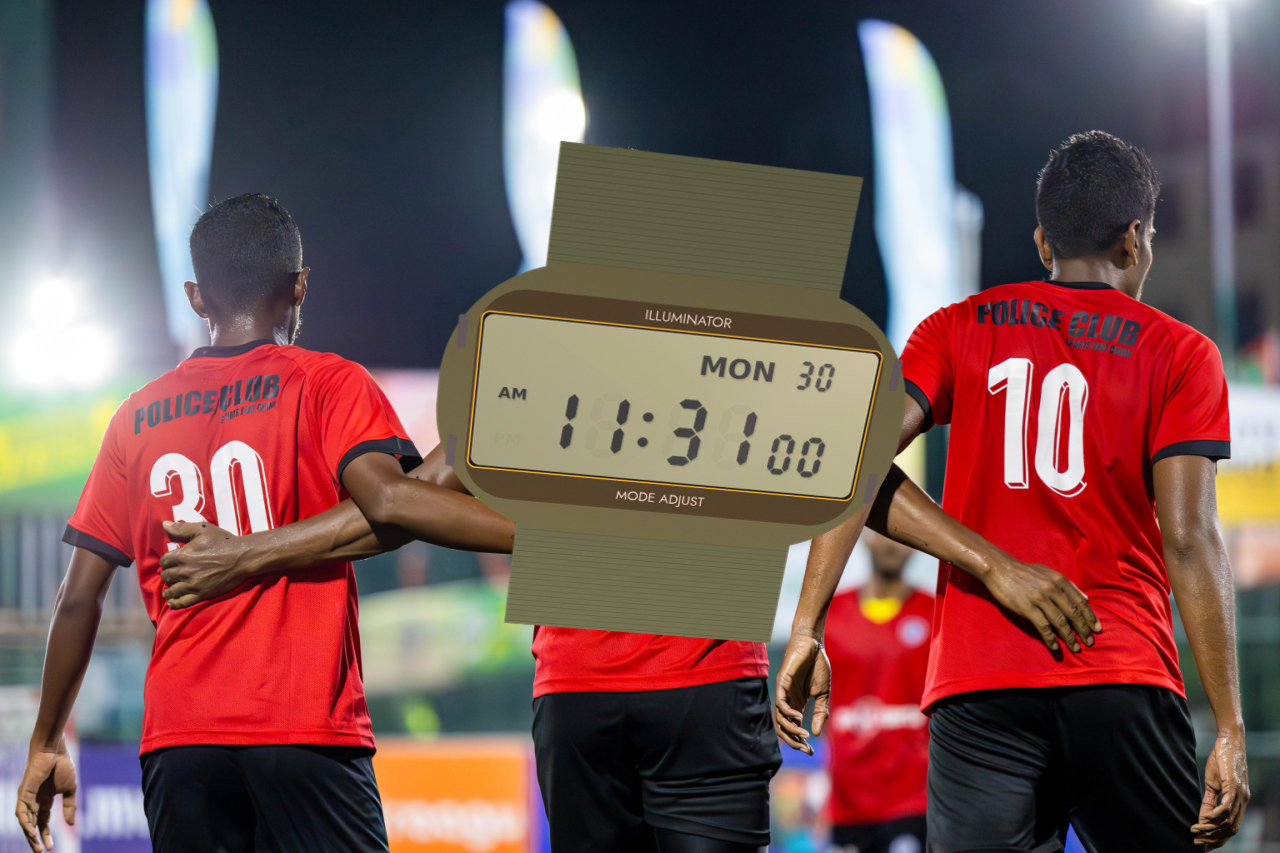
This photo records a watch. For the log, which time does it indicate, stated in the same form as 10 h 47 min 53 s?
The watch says 11 h 31 min 00 s
